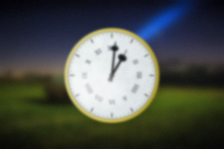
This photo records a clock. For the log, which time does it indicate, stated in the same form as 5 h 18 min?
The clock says 1 h 01 min
